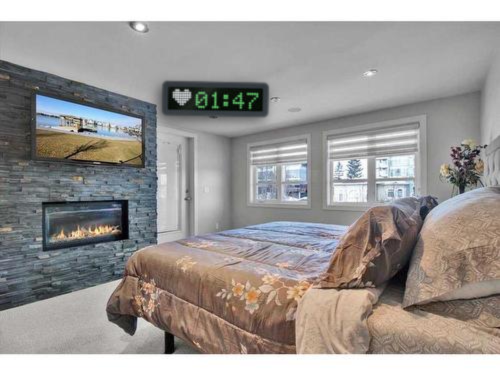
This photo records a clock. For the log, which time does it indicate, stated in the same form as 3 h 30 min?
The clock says 1 h 47 min
